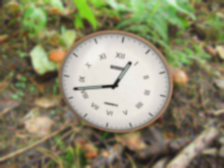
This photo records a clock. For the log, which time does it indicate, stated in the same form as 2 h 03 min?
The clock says 12 h 42 min
